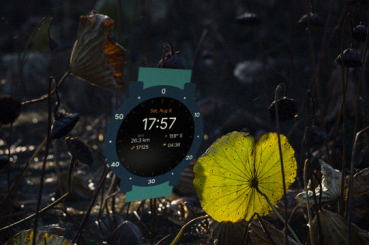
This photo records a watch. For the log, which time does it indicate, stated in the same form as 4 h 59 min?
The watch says 17 h 57 min
